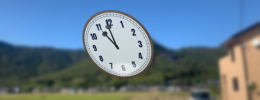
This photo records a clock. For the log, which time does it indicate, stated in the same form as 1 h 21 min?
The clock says 10 h 59 min
